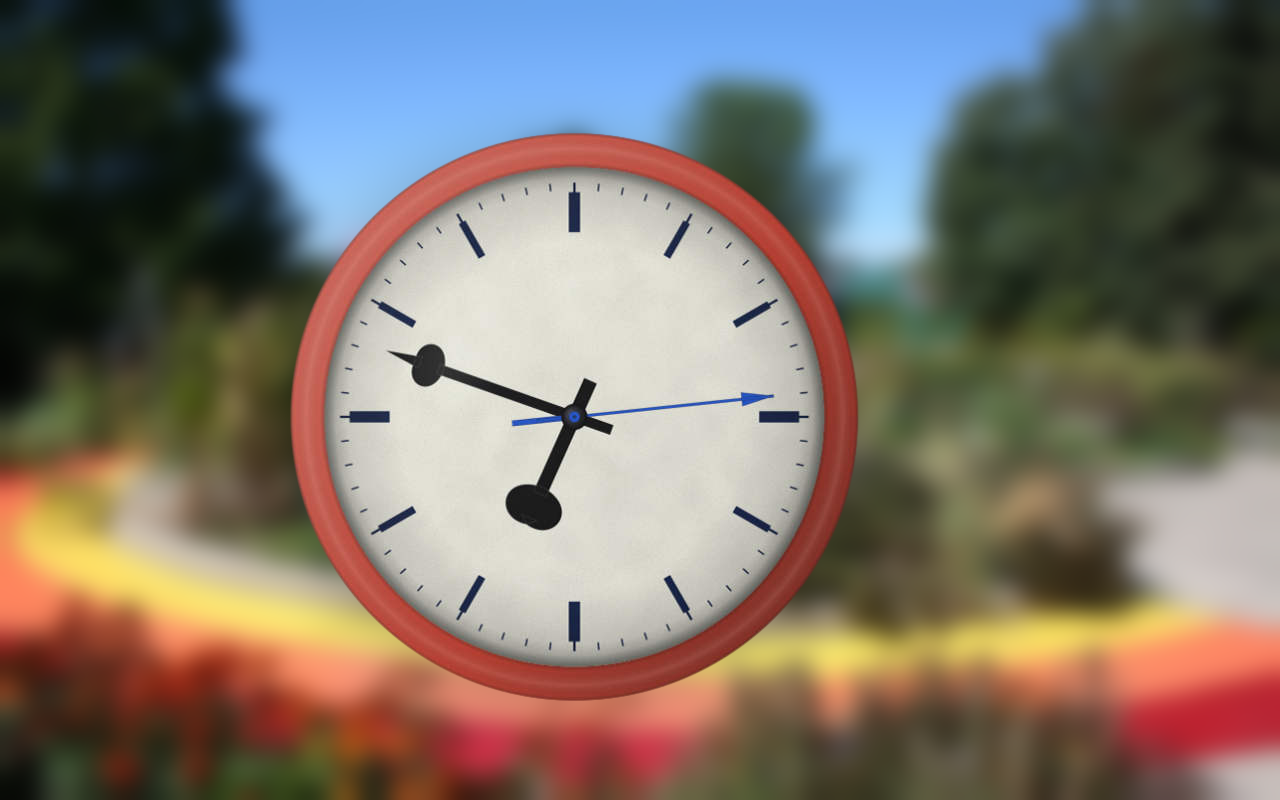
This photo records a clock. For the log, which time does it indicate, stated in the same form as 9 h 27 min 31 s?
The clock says 6 h 48 min 14 s
